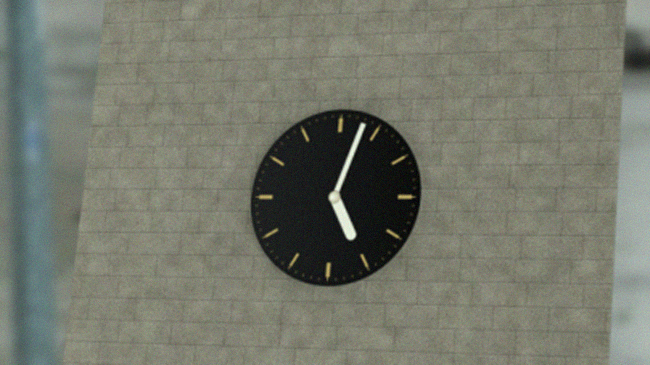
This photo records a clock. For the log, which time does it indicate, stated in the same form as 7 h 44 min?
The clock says 5 h 03 min
